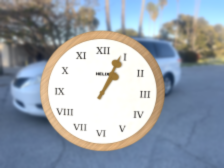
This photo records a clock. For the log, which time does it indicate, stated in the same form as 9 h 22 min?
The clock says 1 h 04 min
